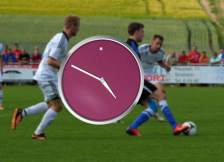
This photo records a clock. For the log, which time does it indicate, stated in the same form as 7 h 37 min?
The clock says 4 h 50 min
